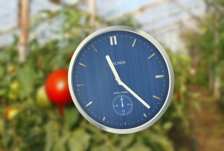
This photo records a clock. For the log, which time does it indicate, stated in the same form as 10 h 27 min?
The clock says 11 h 23 min
